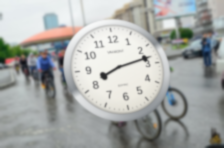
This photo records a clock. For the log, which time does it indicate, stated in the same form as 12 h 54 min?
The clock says 8 h 13 min
